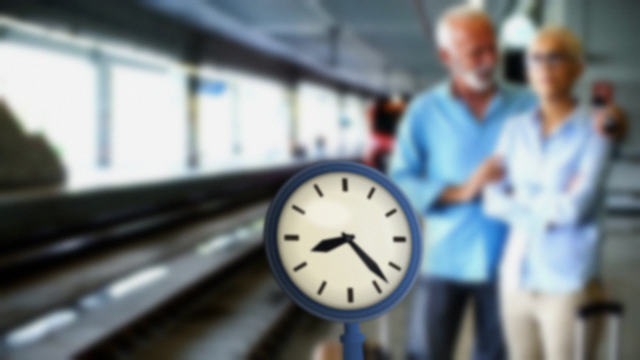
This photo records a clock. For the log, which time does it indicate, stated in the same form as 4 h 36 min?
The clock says 8 h 23 min
